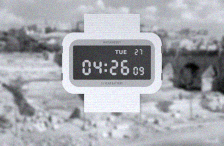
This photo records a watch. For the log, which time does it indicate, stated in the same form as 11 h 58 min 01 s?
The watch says 4 h 26 min 09 s
